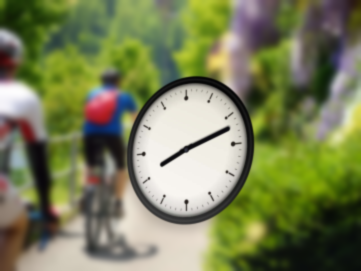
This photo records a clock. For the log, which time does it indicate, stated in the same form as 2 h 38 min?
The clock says 8 h 12 min
